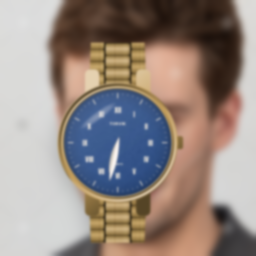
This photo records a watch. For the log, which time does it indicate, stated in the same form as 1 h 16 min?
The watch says 6 h 32 min
